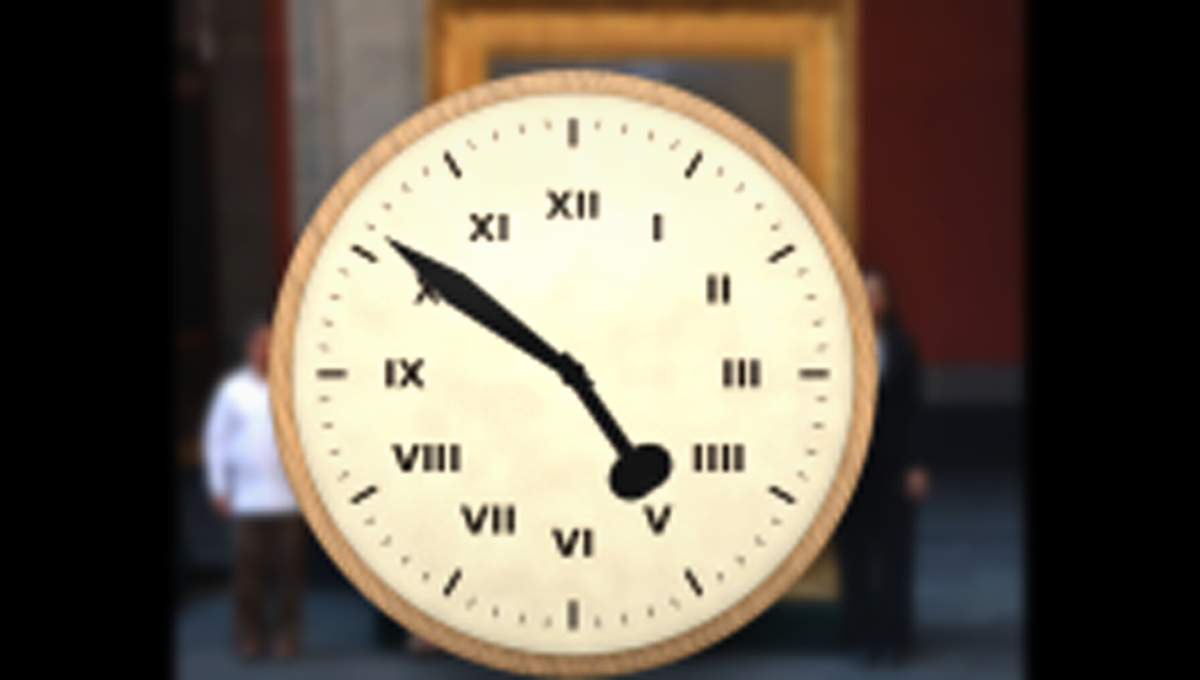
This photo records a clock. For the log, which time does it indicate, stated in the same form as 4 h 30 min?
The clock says 4 h 51 min
